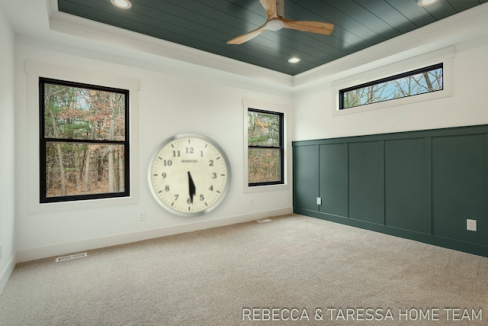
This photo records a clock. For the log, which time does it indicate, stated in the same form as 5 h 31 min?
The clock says 5 h 29 min
